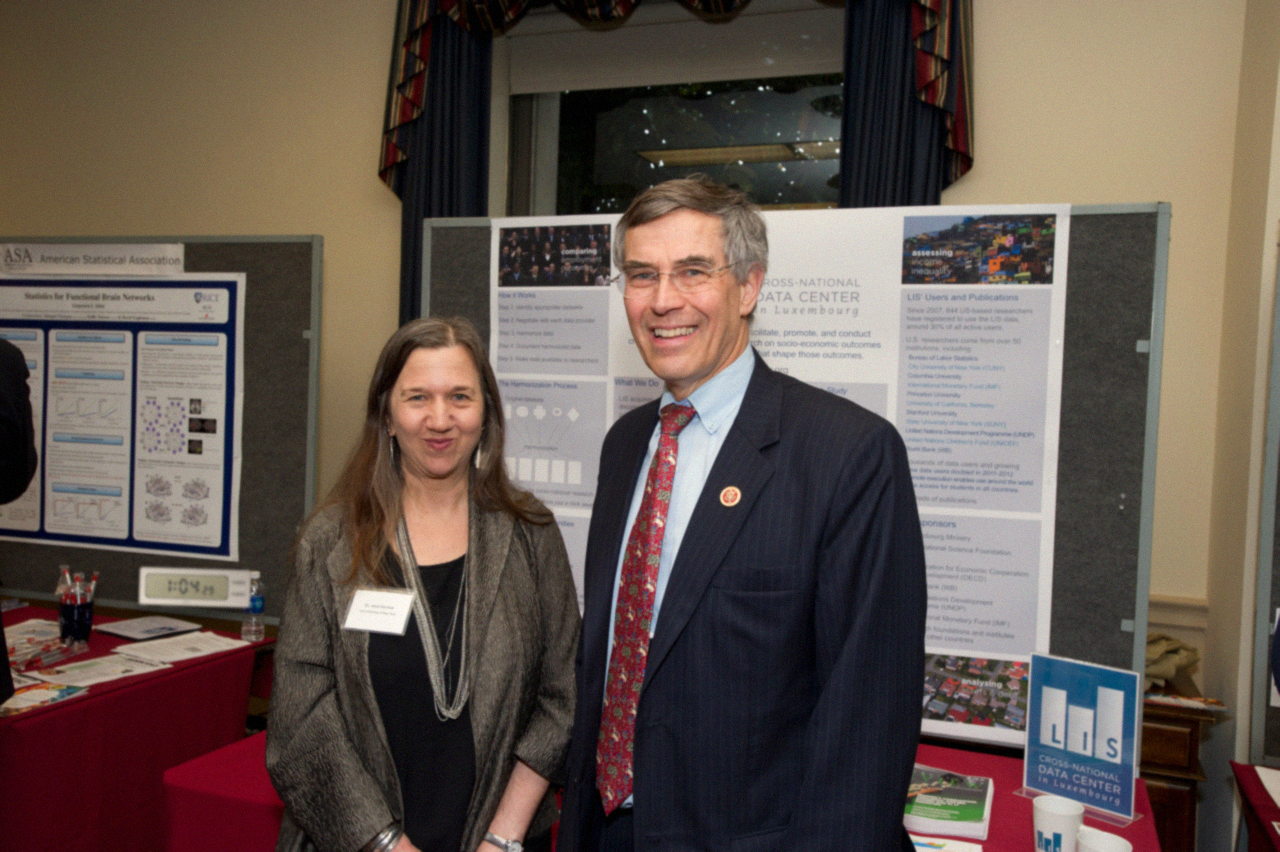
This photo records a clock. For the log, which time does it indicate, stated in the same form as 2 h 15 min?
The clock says 1 h 04 min
